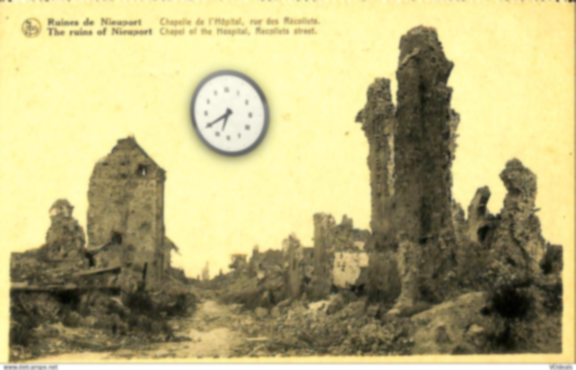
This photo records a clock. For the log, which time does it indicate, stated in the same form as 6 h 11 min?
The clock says 6 h 40 min
